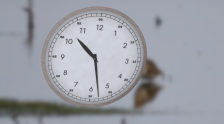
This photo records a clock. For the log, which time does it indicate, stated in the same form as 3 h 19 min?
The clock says 10 h 28 min
